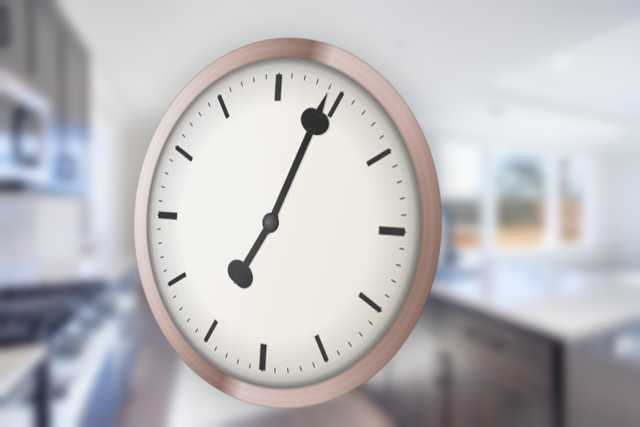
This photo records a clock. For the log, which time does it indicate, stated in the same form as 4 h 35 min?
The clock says 7 h 04 min
